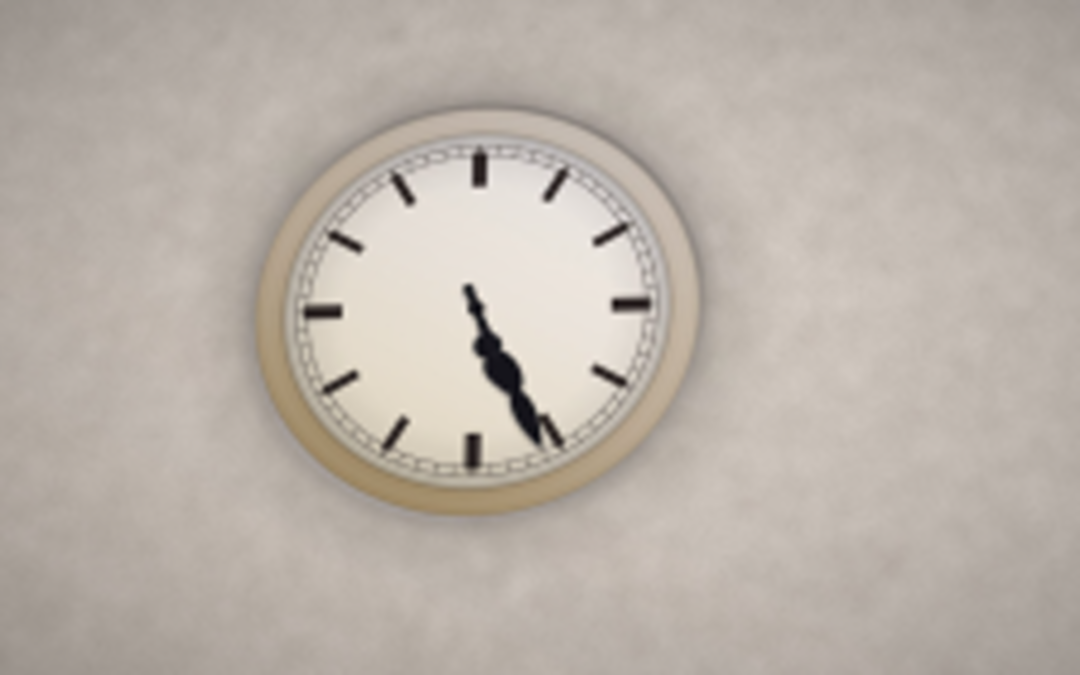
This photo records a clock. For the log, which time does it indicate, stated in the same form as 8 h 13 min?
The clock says 5 h 26 min
